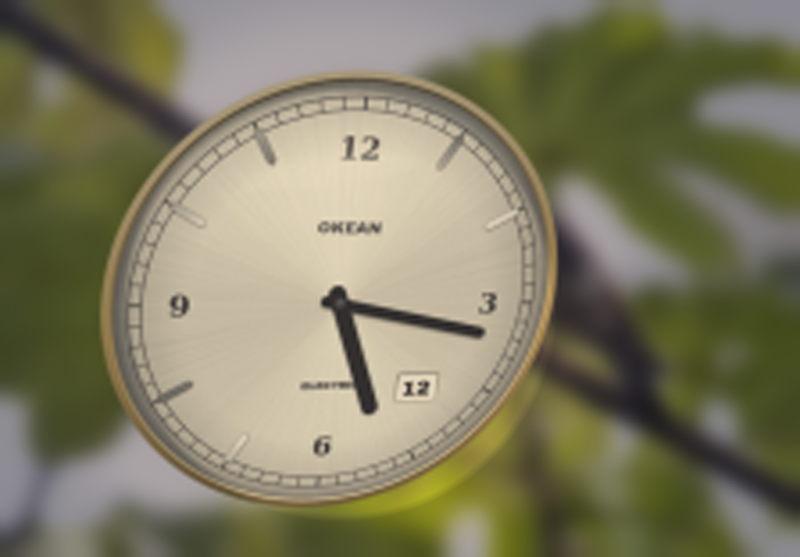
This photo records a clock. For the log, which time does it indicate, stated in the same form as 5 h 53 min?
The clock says 5 h 17 min
